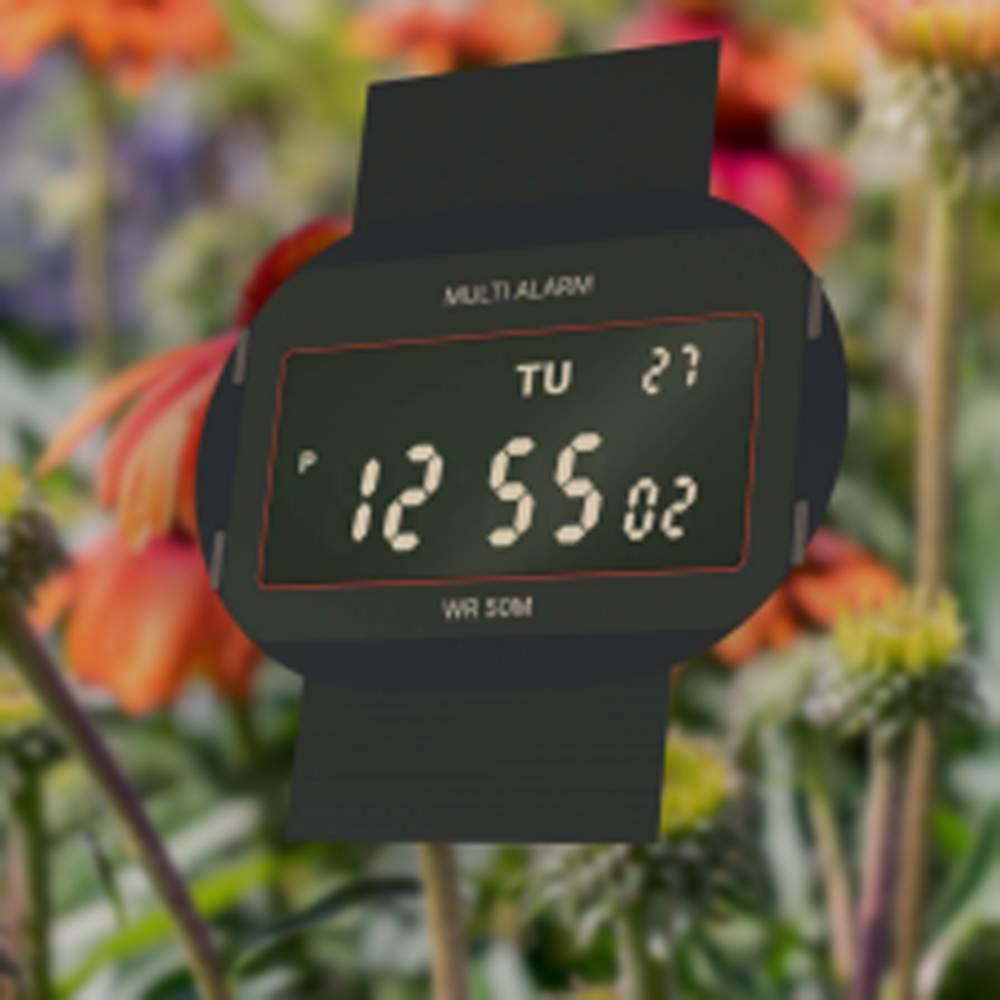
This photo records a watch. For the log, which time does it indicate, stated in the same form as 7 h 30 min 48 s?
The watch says 12 h 55 min 02 s
